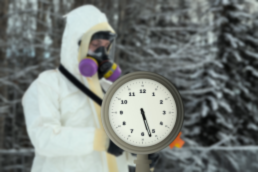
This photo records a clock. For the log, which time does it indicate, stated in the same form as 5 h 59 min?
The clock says 5 h 27 min
